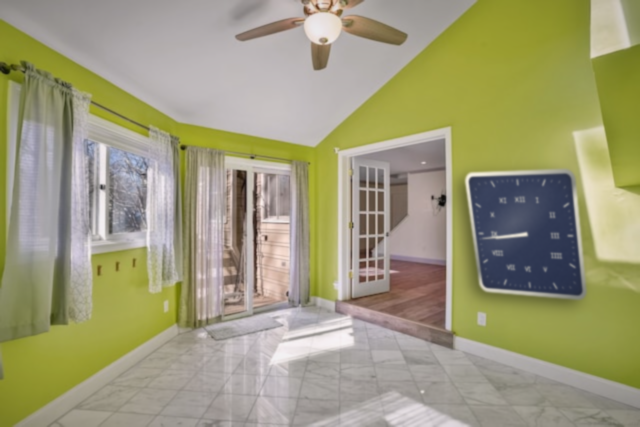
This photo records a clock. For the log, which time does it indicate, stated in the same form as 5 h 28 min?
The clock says 8 h 44 min
